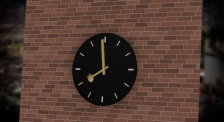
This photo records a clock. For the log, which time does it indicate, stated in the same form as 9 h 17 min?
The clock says 7 h 59 min
